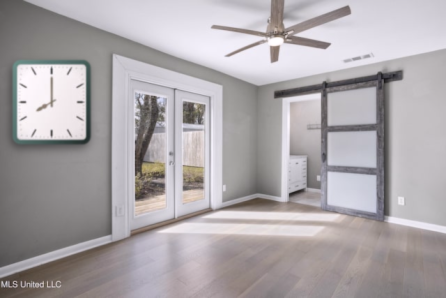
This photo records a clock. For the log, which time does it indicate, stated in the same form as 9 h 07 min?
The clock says 8 h 00 min
